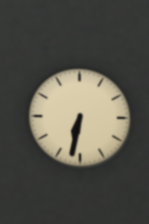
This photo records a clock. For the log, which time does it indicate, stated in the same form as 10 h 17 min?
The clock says 6 h 32 min
